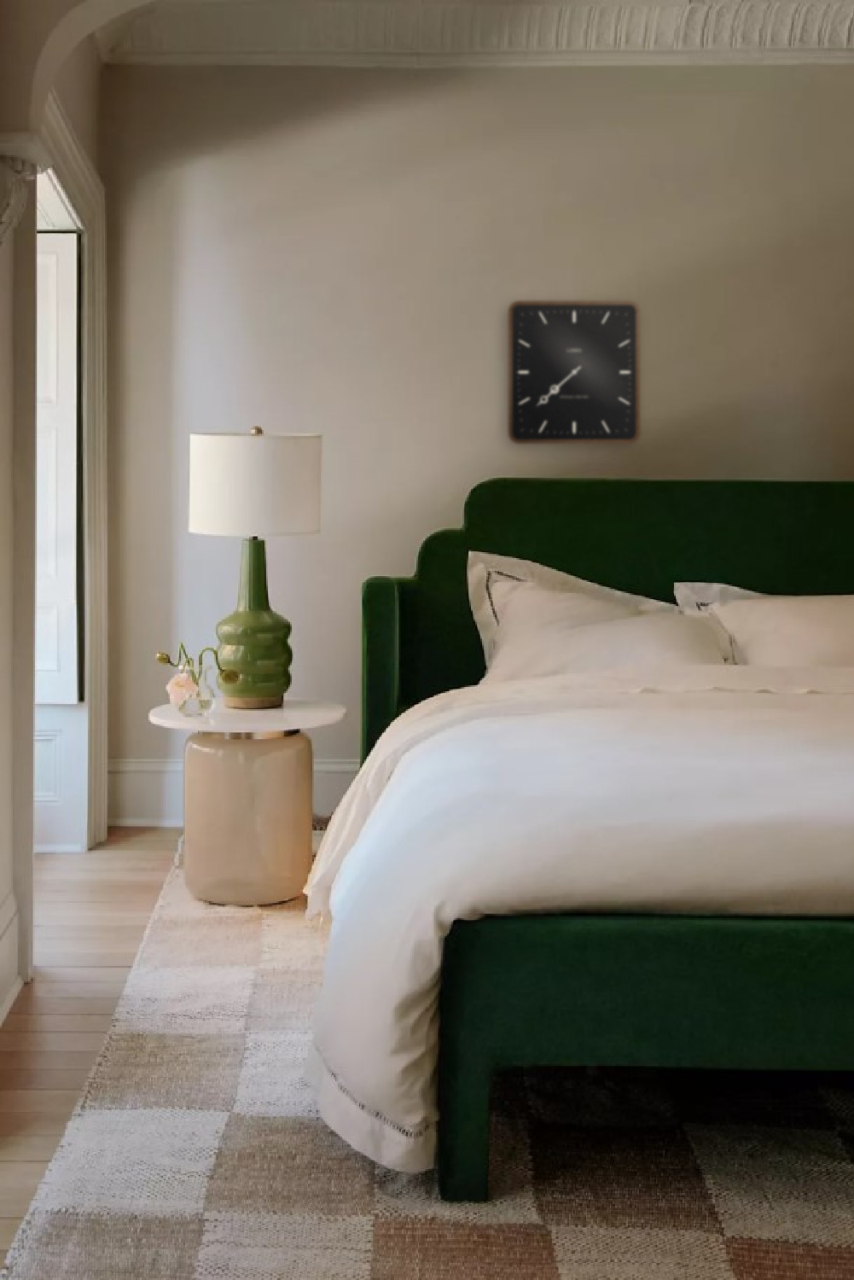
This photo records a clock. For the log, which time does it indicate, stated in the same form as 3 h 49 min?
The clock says 7 h 38 min
